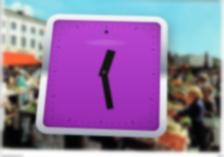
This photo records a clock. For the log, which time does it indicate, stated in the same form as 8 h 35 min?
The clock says 12 h 28 min
